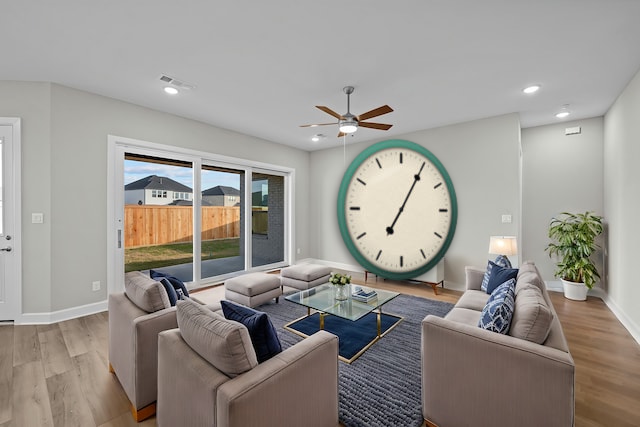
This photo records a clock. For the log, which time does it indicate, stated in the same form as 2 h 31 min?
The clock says 7 h 05 min
